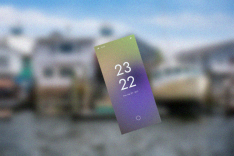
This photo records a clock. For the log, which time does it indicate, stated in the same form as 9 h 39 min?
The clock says 23 h 22 min
